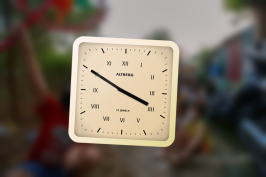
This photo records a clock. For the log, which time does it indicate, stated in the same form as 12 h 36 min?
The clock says 3 h 50 min
